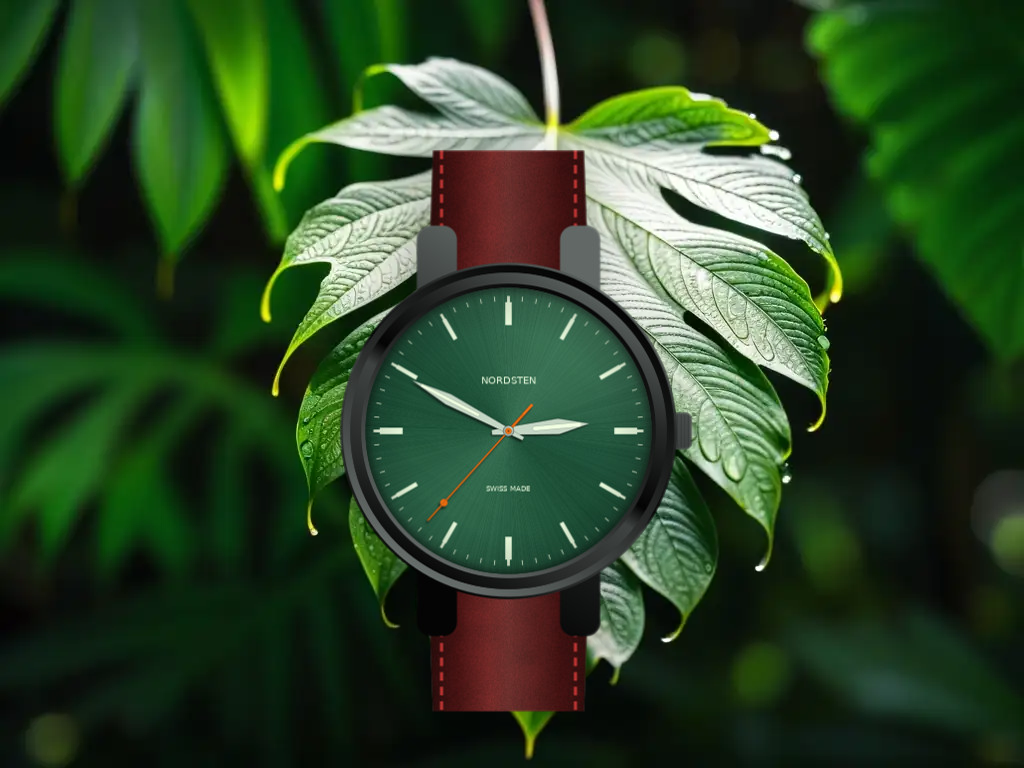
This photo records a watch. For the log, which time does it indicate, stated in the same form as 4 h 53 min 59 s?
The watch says 2 h 49 min 37 s
